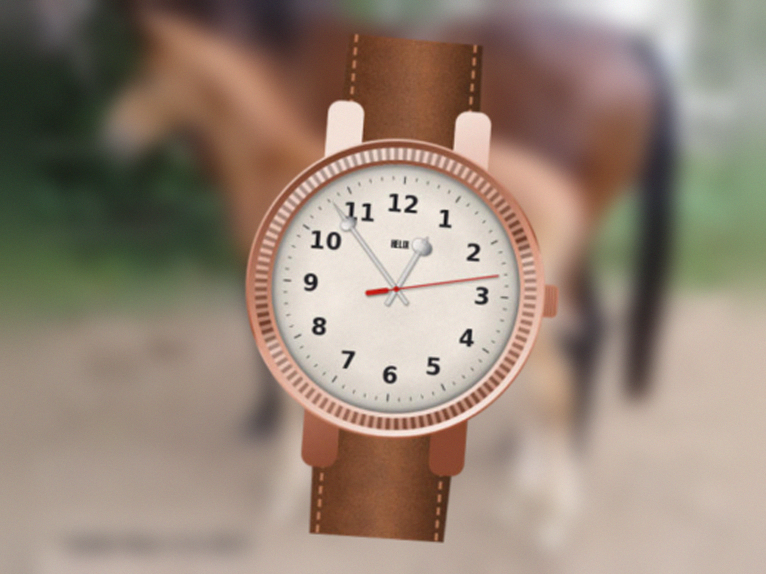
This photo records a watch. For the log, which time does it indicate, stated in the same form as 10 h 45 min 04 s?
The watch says 12 h 53 min 13 s
